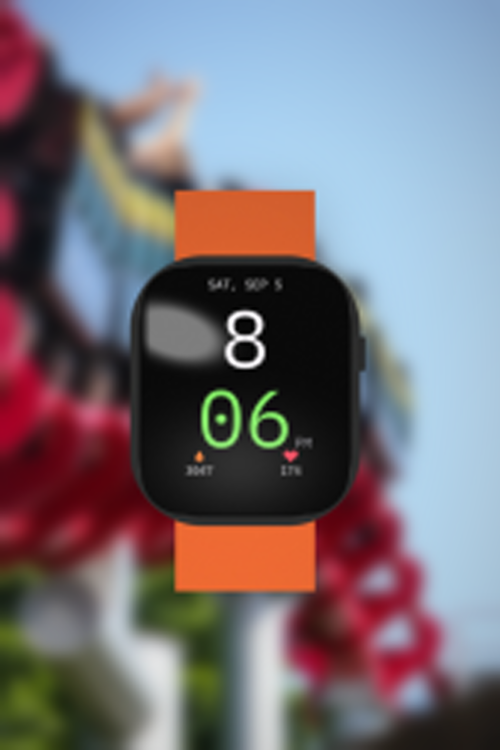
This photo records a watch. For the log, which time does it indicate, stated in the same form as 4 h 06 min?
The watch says 8 h 06 min
